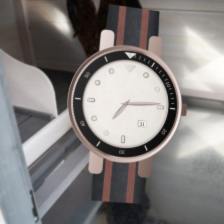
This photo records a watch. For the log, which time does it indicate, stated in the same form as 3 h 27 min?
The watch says 7 h 14 min
